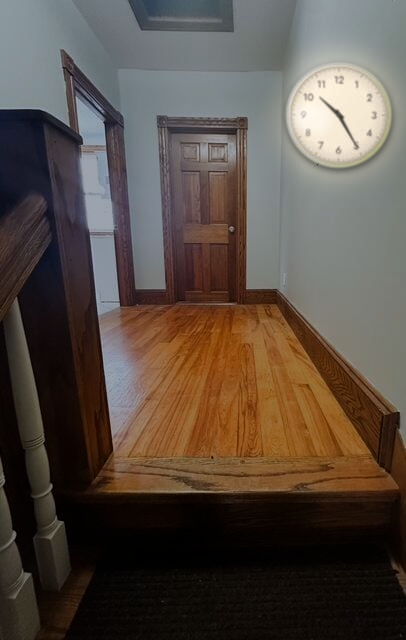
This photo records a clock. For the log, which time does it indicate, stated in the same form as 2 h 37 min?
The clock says 10 h 25 min
